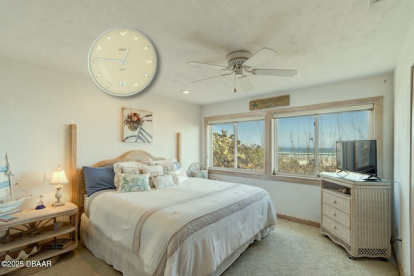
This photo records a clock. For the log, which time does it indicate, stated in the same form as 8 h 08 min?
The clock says 12 h 46 min
